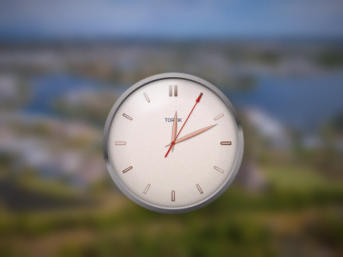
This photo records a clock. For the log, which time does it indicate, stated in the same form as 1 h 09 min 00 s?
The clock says 12 h 11 min 05 s
